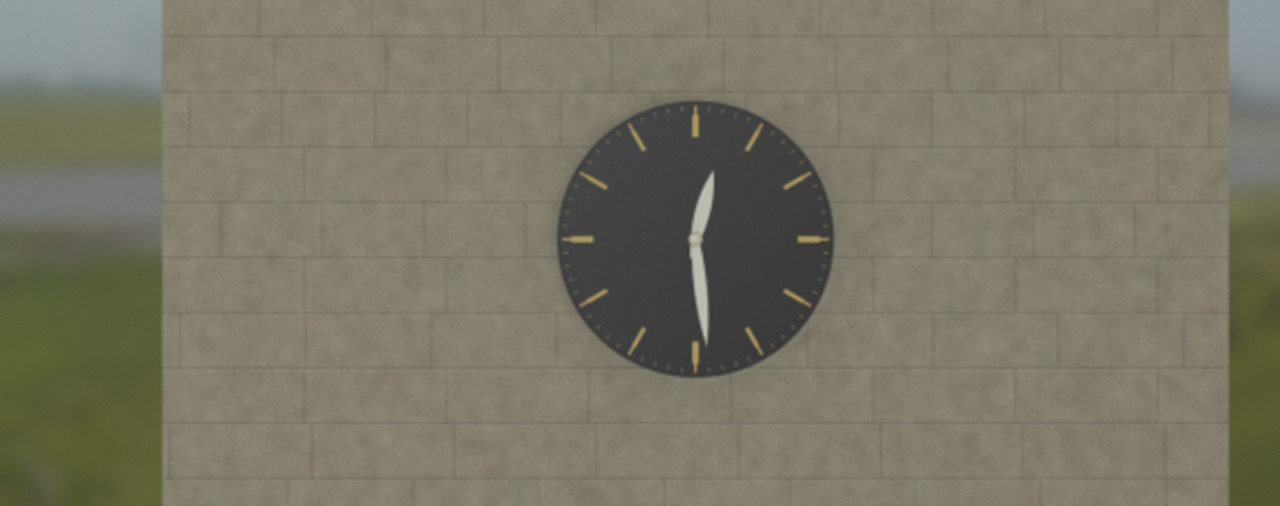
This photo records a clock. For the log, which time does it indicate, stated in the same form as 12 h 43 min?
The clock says 12 h 29 min
